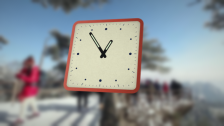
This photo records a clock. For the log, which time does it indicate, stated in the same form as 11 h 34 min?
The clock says 12 h 54 min
